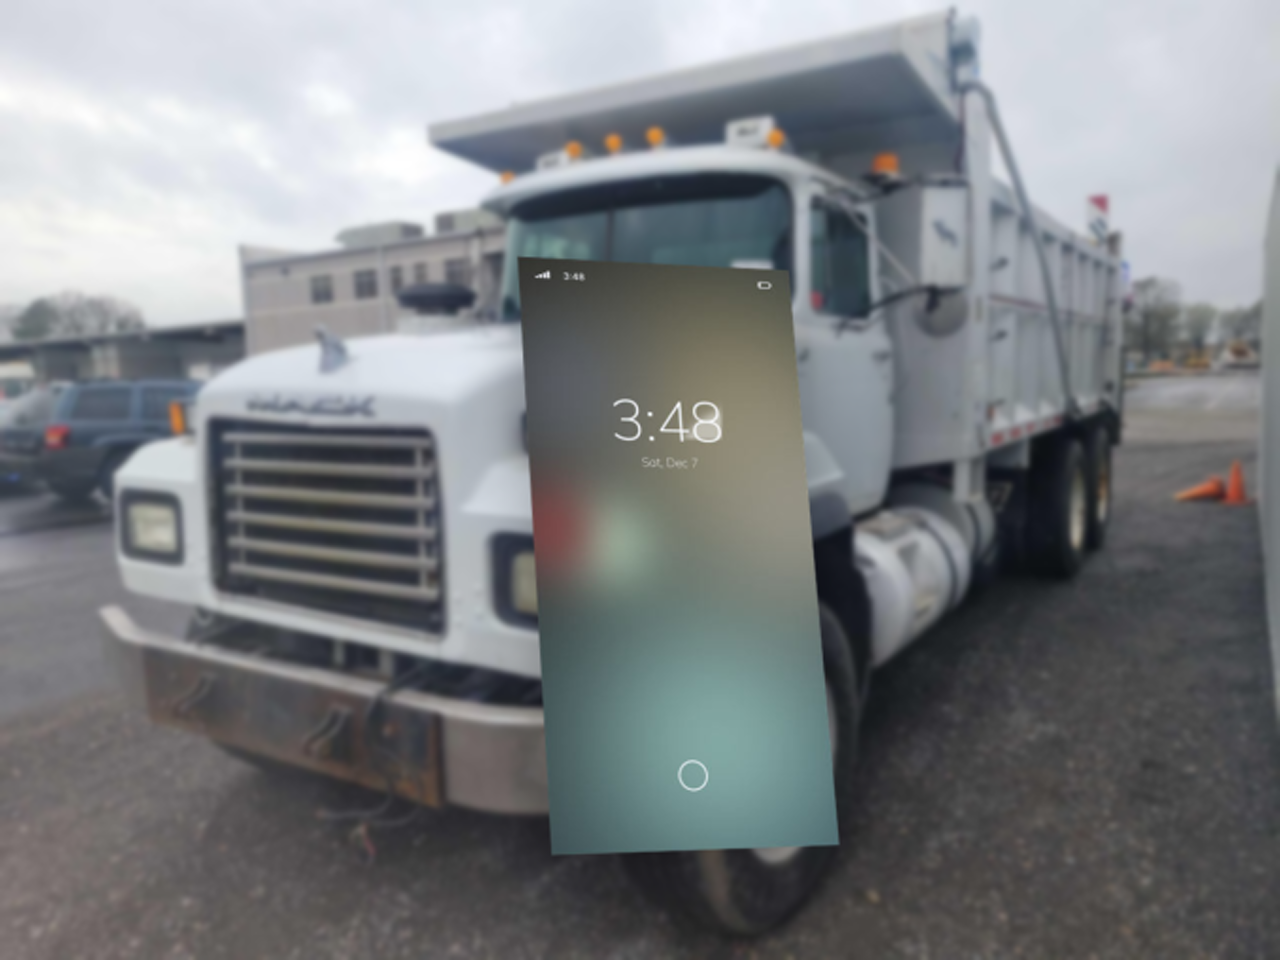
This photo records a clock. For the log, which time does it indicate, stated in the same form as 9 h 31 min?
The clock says 3 h 48 min
